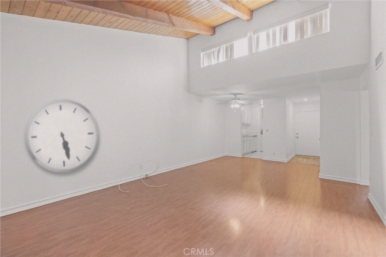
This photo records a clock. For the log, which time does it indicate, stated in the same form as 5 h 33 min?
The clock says 5 h 28 min
